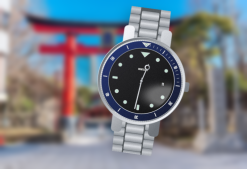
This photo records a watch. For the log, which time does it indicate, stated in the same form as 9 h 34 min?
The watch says 12 h 31 min
